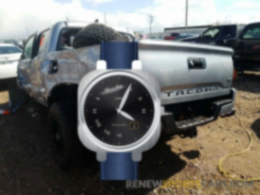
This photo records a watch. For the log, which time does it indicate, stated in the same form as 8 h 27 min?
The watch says 4 h 04 min
